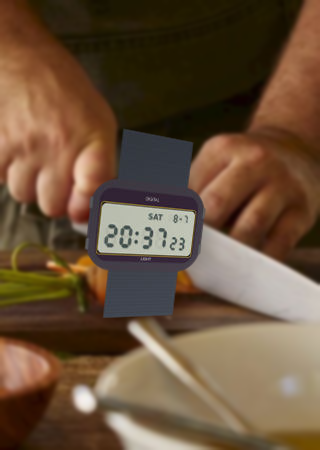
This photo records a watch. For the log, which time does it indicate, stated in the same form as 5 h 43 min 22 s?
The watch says 20 h 37 min 23 s
